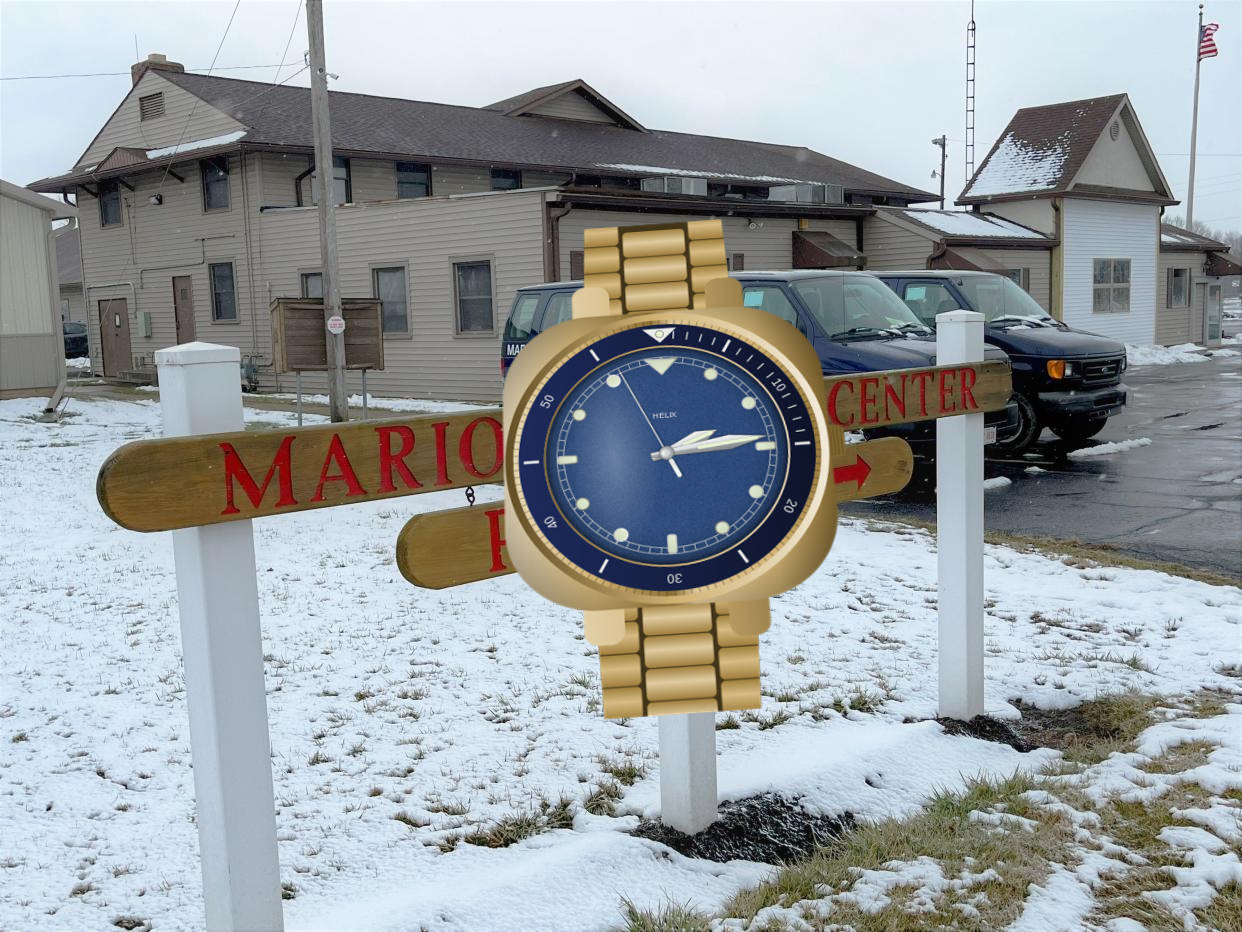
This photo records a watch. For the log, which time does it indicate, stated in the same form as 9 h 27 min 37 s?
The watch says 2 h 13 min 56 s
